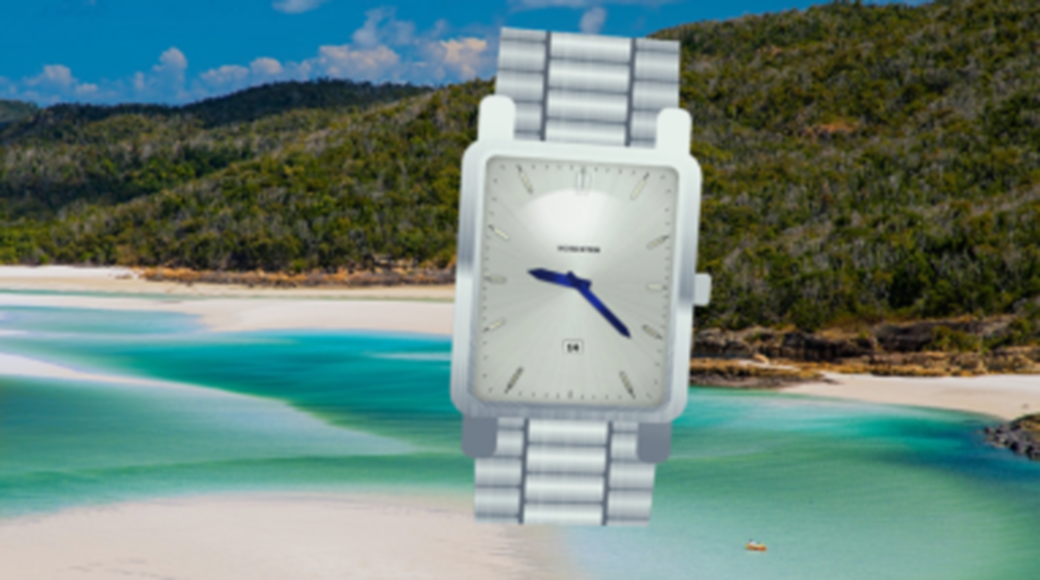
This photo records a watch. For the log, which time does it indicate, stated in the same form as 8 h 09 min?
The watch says 9 h 22 min
